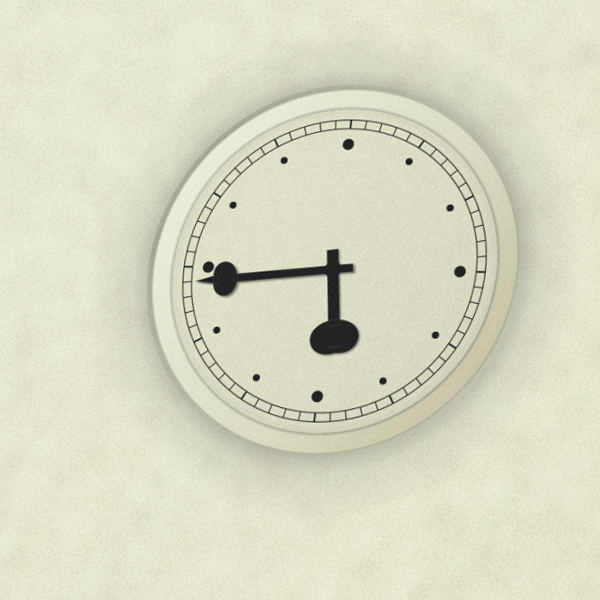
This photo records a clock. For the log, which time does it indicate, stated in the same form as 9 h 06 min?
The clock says 5 h 44 min
